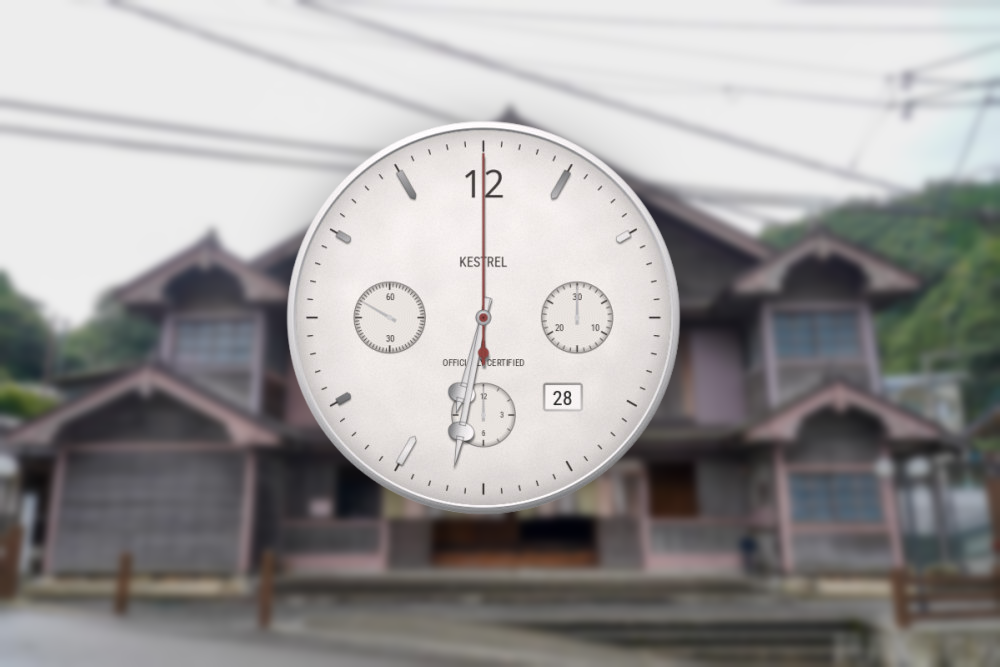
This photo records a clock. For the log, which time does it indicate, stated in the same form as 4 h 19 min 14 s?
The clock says 6 h 31 min 50 s
